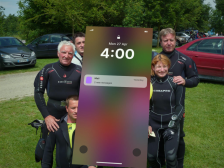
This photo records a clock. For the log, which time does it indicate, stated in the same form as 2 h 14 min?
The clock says 4 h 00 min
